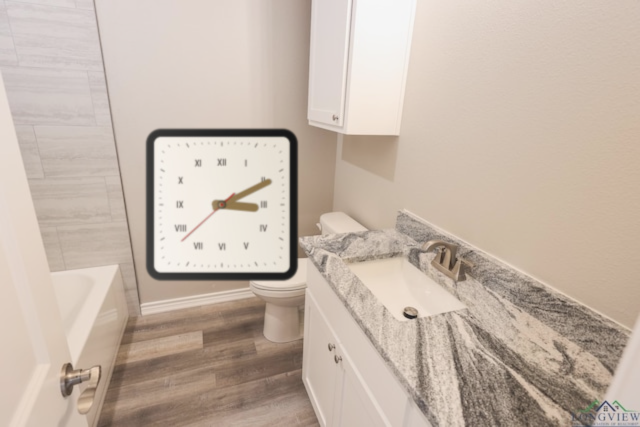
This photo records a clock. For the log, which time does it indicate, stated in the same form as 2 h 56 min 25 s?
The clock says 3 h 10 min 38 s
